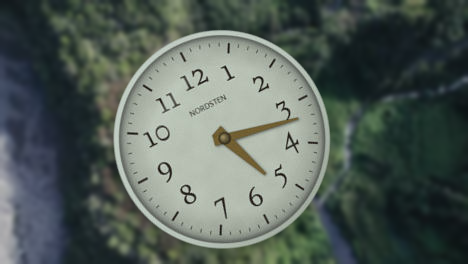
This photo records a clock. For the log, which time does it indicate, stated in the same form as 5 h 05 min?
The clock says 5 h 17 min
